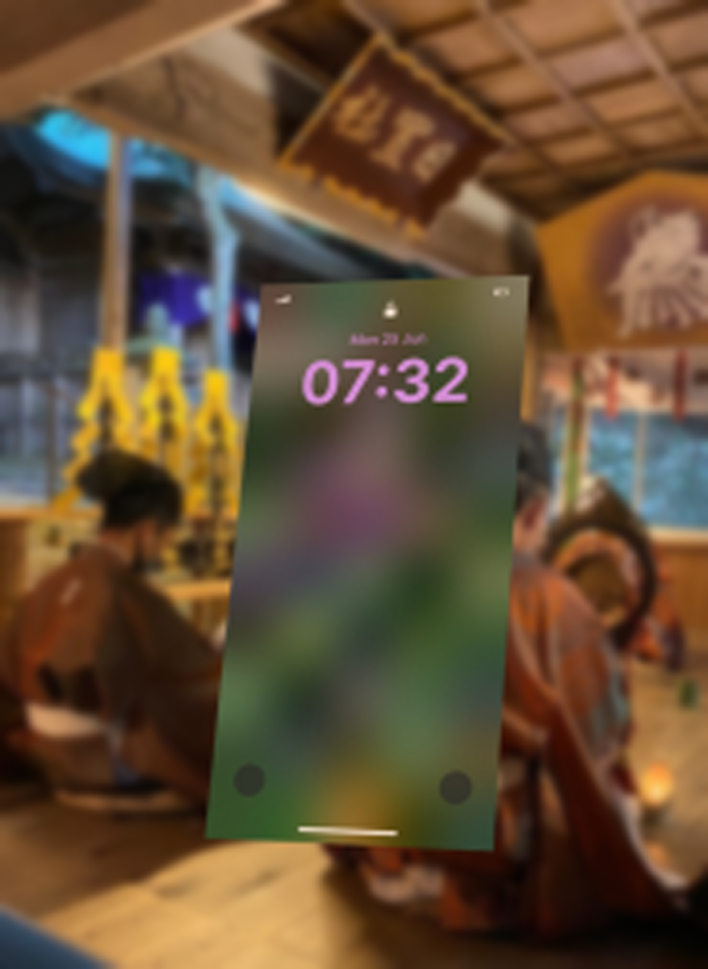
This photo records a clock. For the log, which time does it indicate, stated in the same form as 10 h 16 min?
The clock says 7 h 32 min
